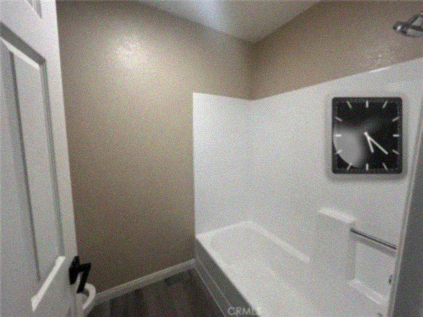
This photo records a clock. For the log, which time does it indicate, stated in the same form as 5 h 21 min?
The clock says 5 h 22 min
